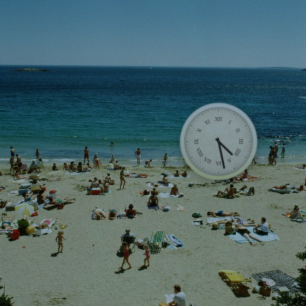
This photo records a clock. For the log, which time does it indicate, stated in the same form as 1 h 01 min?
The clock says 4 h 28 min
